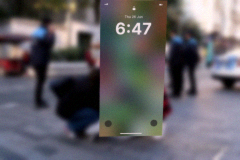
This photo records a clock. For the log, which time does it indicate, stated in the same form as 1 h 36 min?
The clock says 6 h 47 min
